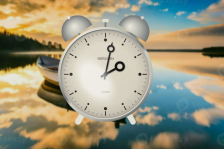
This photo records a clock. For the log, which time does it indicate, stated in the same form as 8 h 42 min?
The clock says 2 h 02 min
